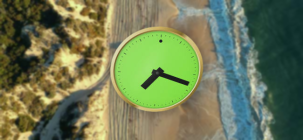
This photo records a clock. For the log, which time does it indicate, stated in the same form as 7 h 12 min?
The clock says 7 h 18 min
